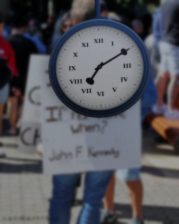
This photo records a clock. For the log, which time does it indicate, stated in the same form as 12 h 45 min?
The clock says 7 h 10 min
